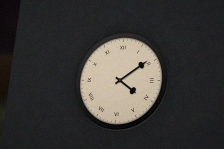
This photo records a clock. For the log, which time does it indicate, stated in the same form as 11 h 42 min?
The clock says 4 h 09 min
